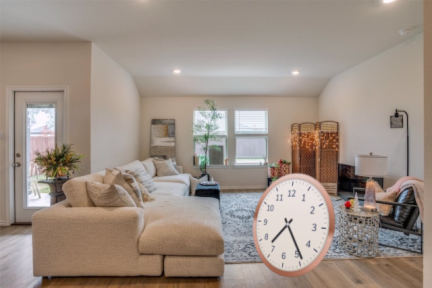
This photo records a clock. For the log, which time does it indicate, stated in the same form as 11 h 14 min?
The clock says 7 h 24 min
